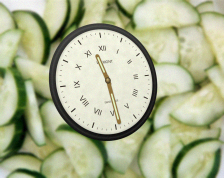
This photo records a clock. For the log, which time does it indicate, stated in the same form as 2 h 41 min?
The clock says 11 h 29 min
